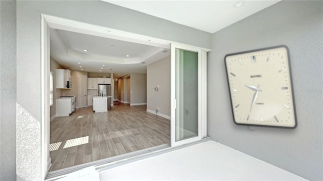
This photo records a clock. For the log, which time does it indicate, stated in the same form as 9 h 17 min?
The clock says 9 h 35 min
